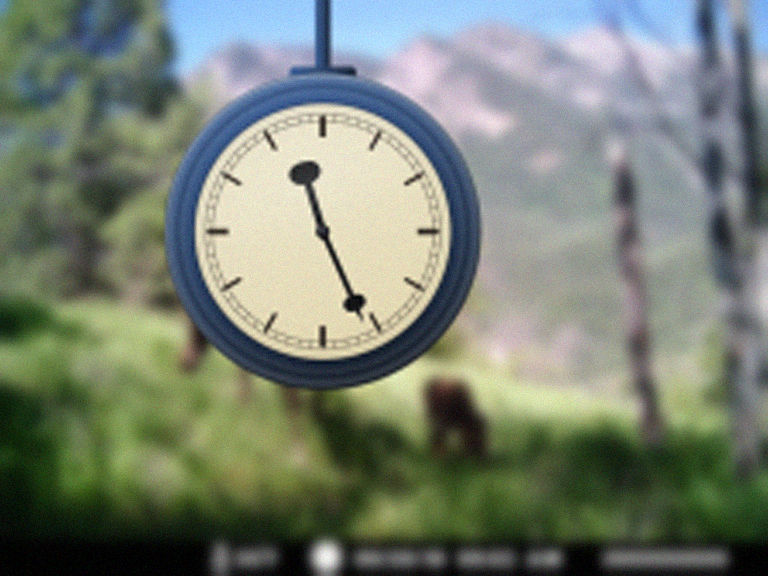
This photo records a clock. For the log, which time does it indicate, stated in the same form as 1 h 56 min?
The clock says 11 h 26 min
